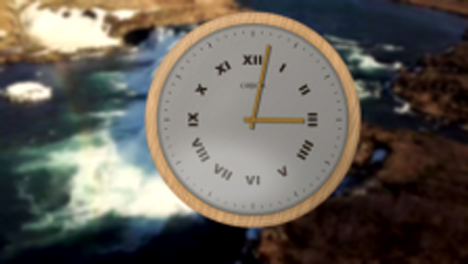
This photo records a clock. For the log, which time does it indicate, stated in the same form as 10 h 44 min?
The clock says 3 h 02 min
